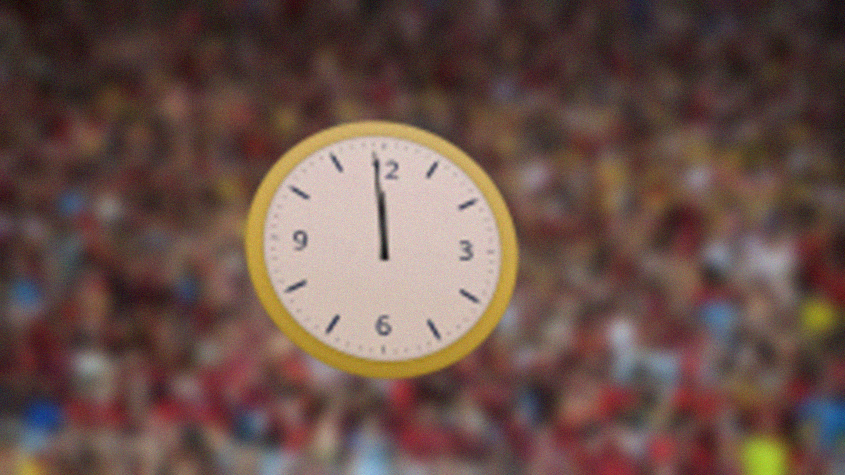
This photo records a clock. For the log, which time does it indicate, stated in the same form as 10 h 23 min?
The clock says 11 h 59 min
